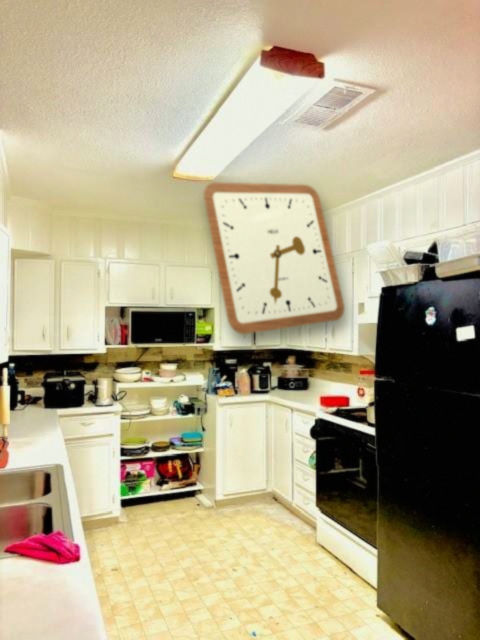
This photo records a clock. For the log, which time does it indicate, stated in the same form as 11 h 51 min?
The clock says 2 h 33 min
